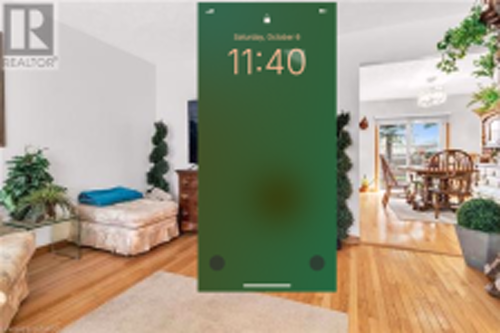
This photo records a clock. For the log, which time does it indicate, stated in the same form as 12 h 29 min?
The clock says 11 h 40 min
